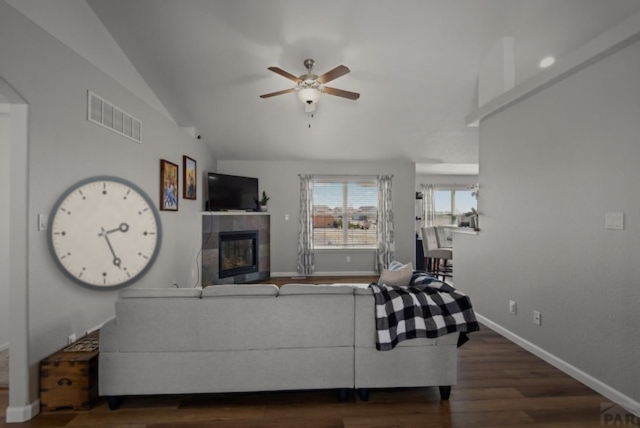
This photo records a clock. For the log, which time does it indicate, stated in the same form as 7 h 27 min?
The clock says 2 h 26 min
